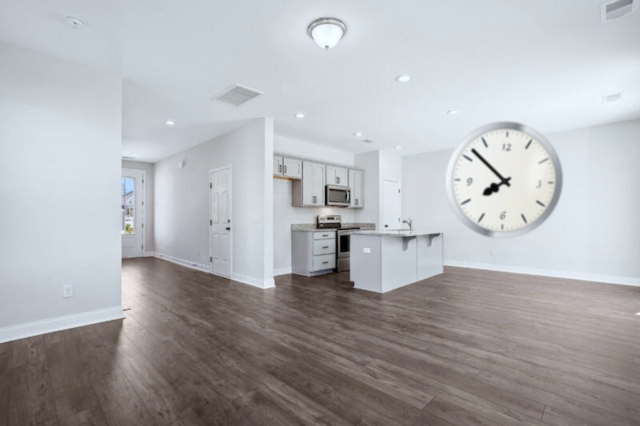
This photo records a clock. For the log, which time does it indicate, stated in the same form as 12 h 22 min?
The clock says 7 h 52 min
